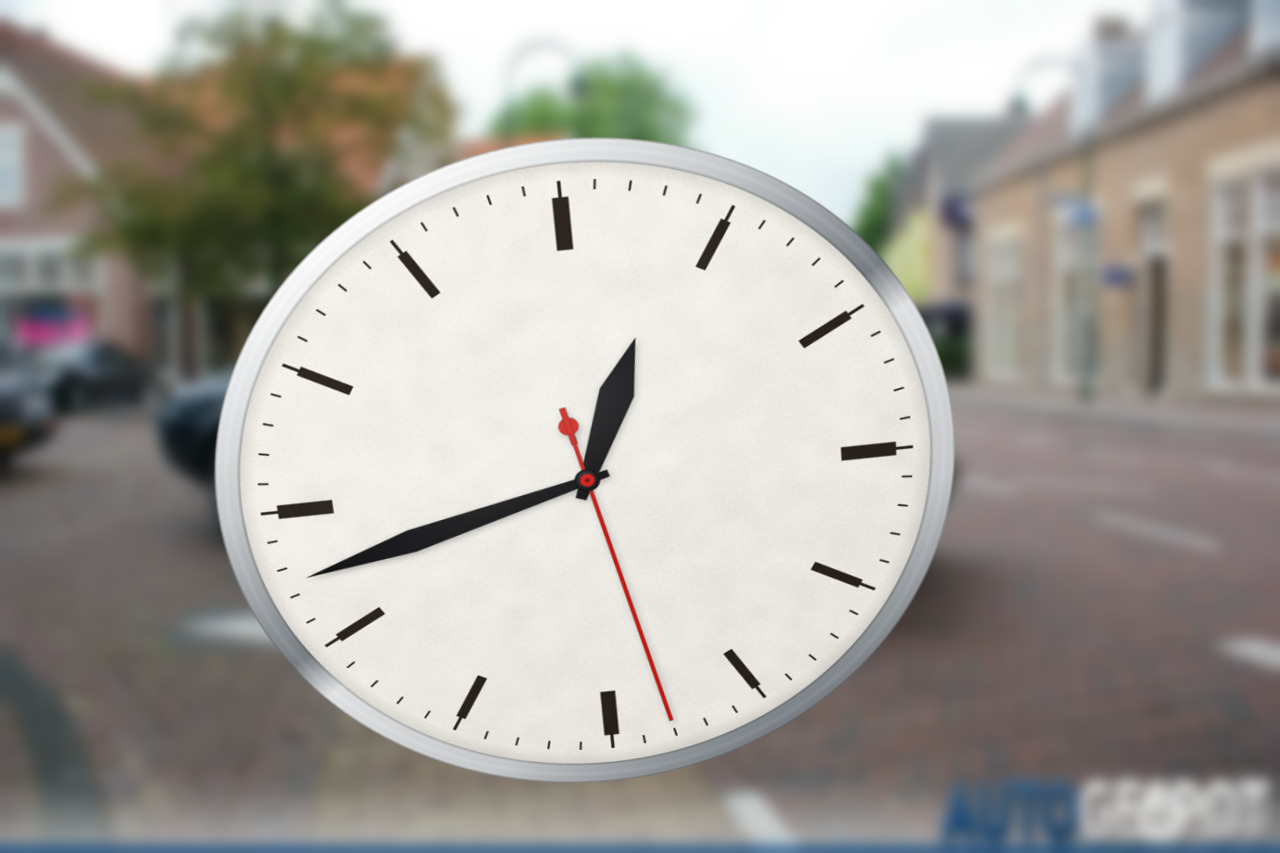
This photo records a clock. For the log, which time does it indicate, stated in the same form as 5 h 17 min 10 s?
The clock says 12 h 42 min 28 s
